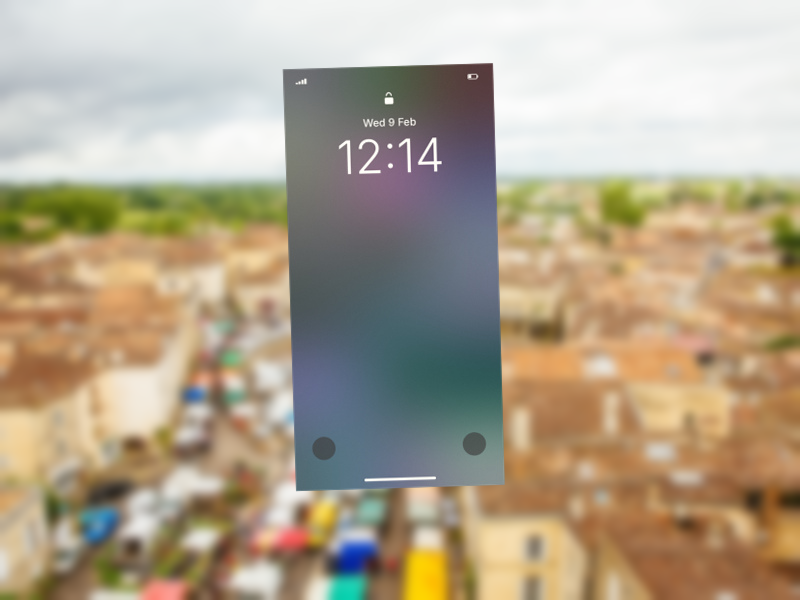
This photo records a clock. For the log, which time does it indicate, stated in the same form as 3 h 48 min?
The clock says 12 h 14 min
